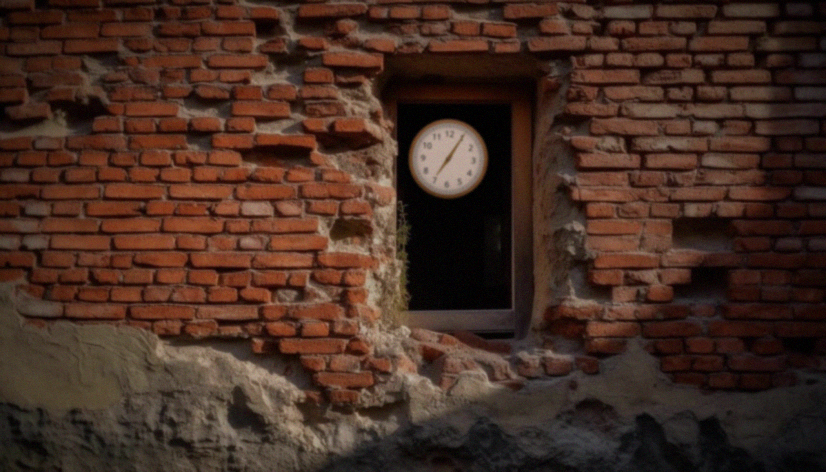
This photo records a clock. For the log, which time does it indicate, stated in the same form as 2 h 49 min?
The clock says 7 h 05 min
